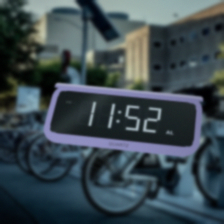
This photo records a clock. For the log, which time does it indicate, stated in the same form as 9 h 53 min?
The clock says 11 h 52 min
